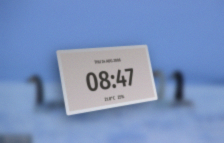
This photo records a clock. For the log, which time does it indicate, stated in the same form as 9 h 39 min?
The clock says 8 h 47 min
